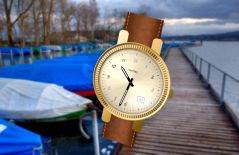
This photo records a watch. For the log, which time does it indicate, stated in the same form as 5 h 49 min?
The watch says 10 h 32 min
